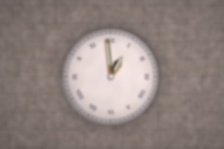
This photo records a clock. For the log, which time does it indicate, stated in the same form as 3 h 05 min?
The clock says 12 h 59 min
